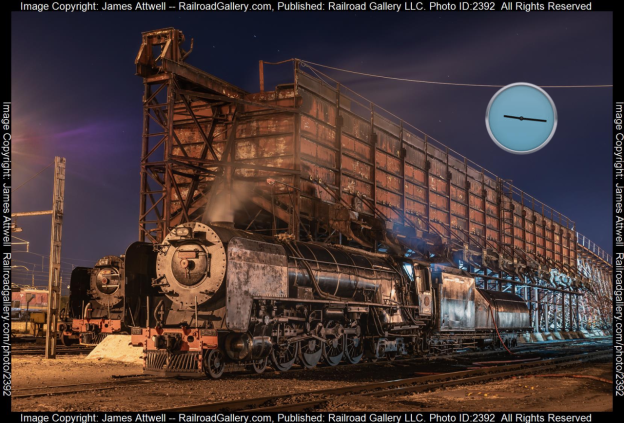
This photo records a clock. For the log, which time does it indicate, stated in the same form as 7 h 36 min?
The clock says 9 h 16 min
